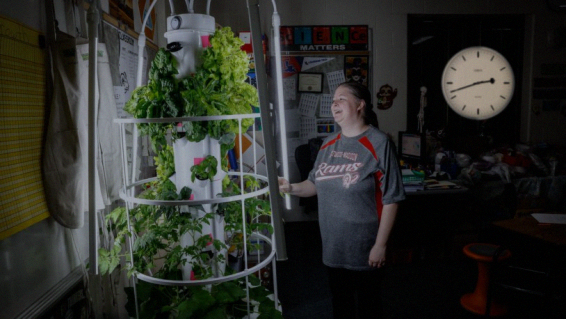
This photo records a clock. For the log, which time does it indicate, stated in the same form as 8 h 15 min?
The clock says 2 h 42 min
